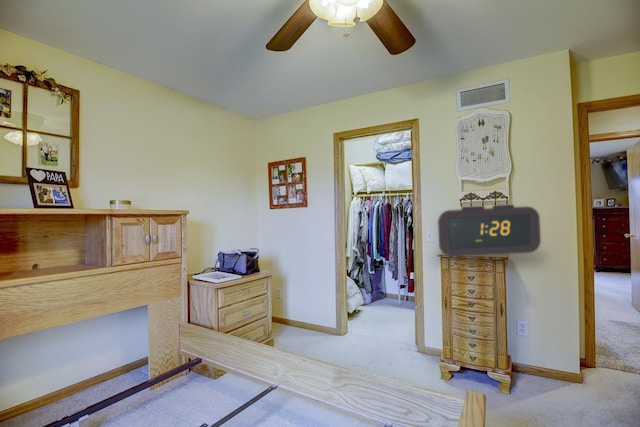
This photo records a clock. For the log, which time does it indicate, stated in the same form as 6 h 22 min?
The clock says 1 h 28 min
